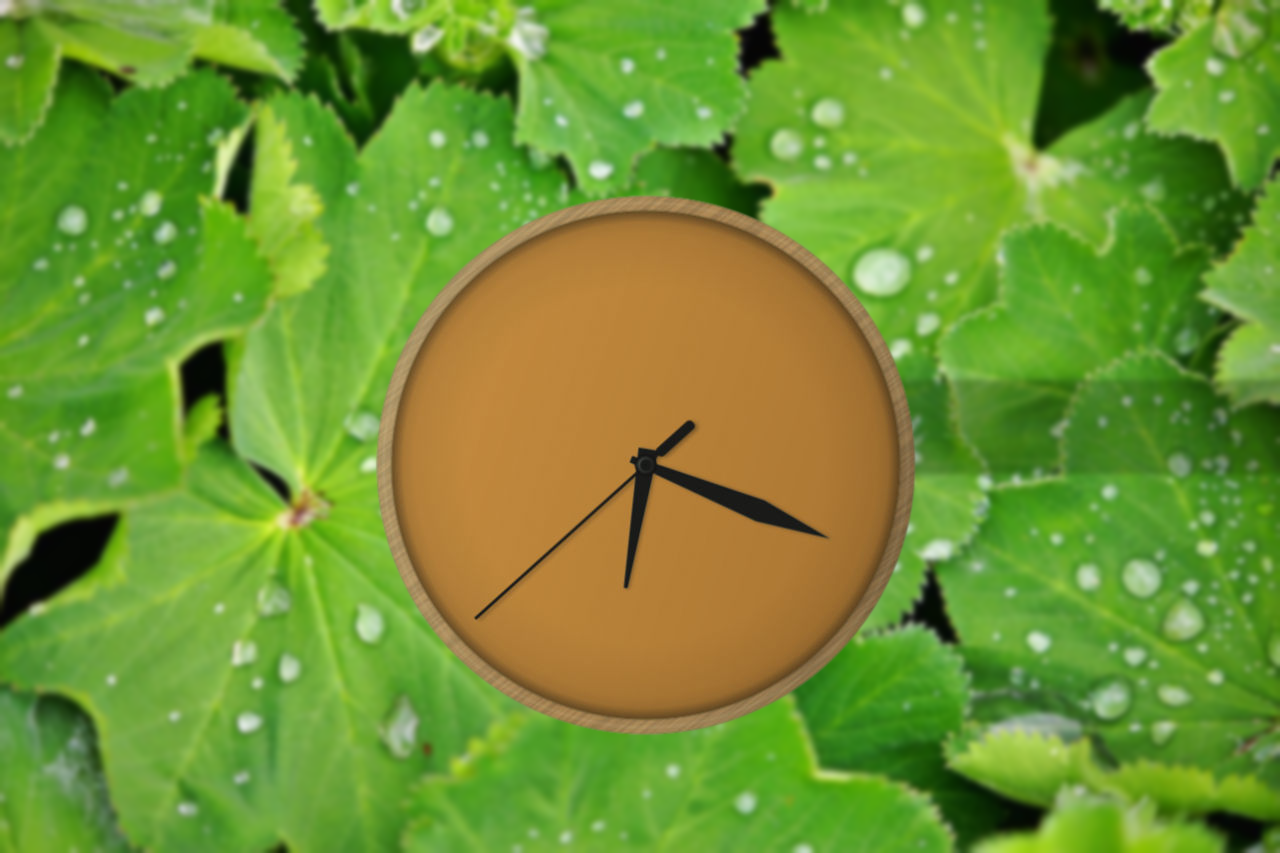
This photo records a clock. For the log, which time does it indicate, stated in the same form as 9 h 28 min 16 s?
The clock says 6 h 18 min 38 s
